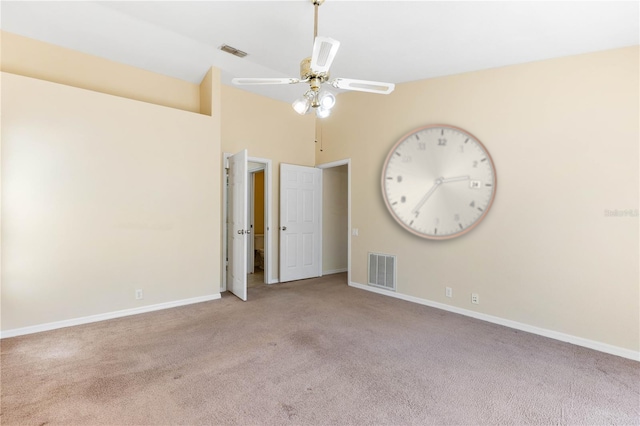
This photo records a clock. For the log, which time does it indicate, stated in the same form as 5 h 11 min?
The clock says 2 h 36 min
